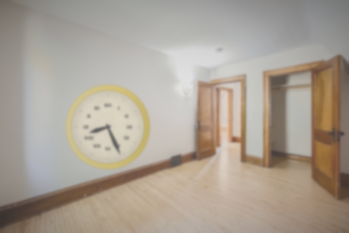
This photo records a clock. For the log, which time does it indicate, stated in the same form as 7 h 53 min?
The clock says 8 h 26 min
